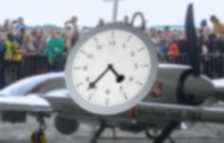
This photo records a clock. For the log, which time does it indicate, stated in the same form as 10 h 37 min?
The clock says 4 h 37 min
